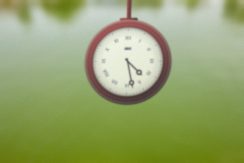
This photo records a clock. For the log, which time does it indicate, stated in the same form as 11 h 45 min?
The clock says 4 h 28 min
